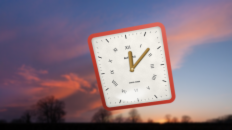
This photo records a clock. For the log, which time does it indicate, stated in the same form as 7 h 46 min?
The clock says 12 h 08 min
